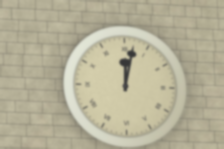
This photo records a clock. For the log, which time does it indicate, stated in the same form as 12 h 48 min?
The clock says 12 h 02 min
